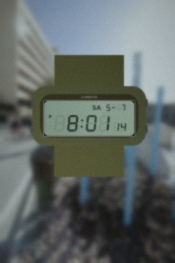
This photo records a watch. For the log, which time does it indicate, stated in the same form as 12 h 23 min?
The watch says 8 h 01 min
